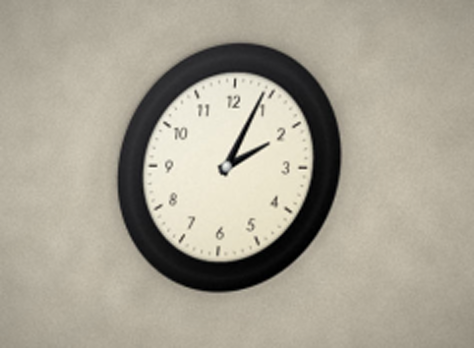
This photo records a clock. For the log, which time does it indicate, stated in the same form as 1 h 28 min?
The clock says 2 h 04 min
